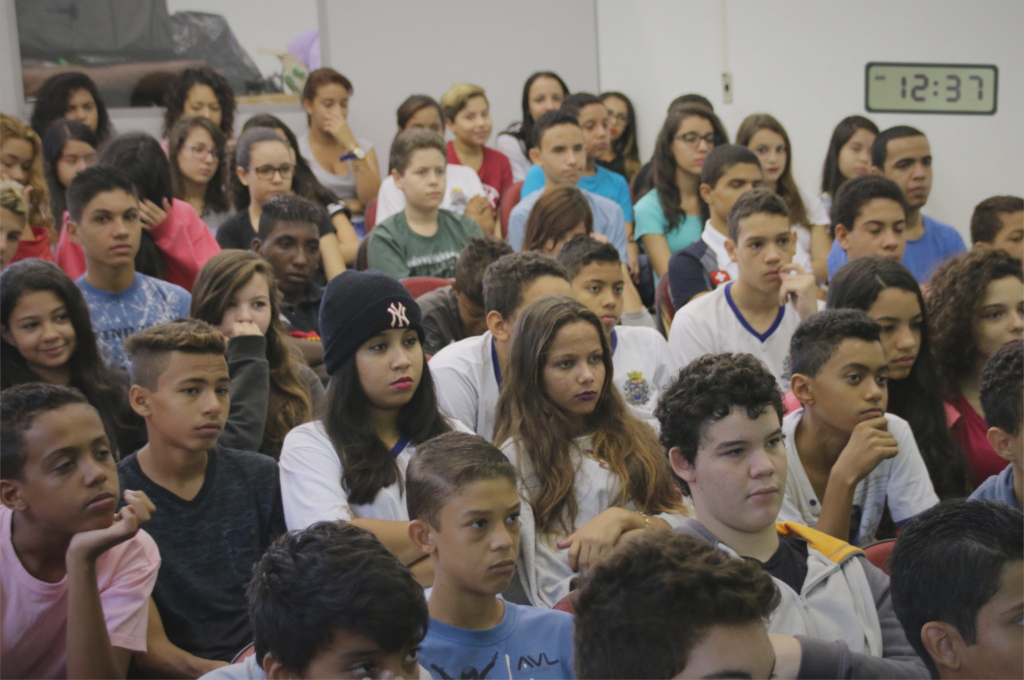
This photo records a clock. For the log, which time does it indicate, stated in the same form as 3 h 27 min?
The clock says 12 h 37 min
